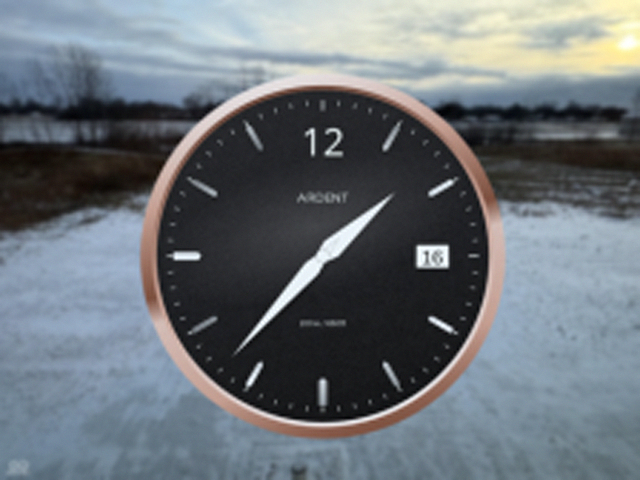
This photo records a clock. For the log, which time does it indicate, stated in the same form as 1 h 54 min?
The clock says 1 h 37 min
